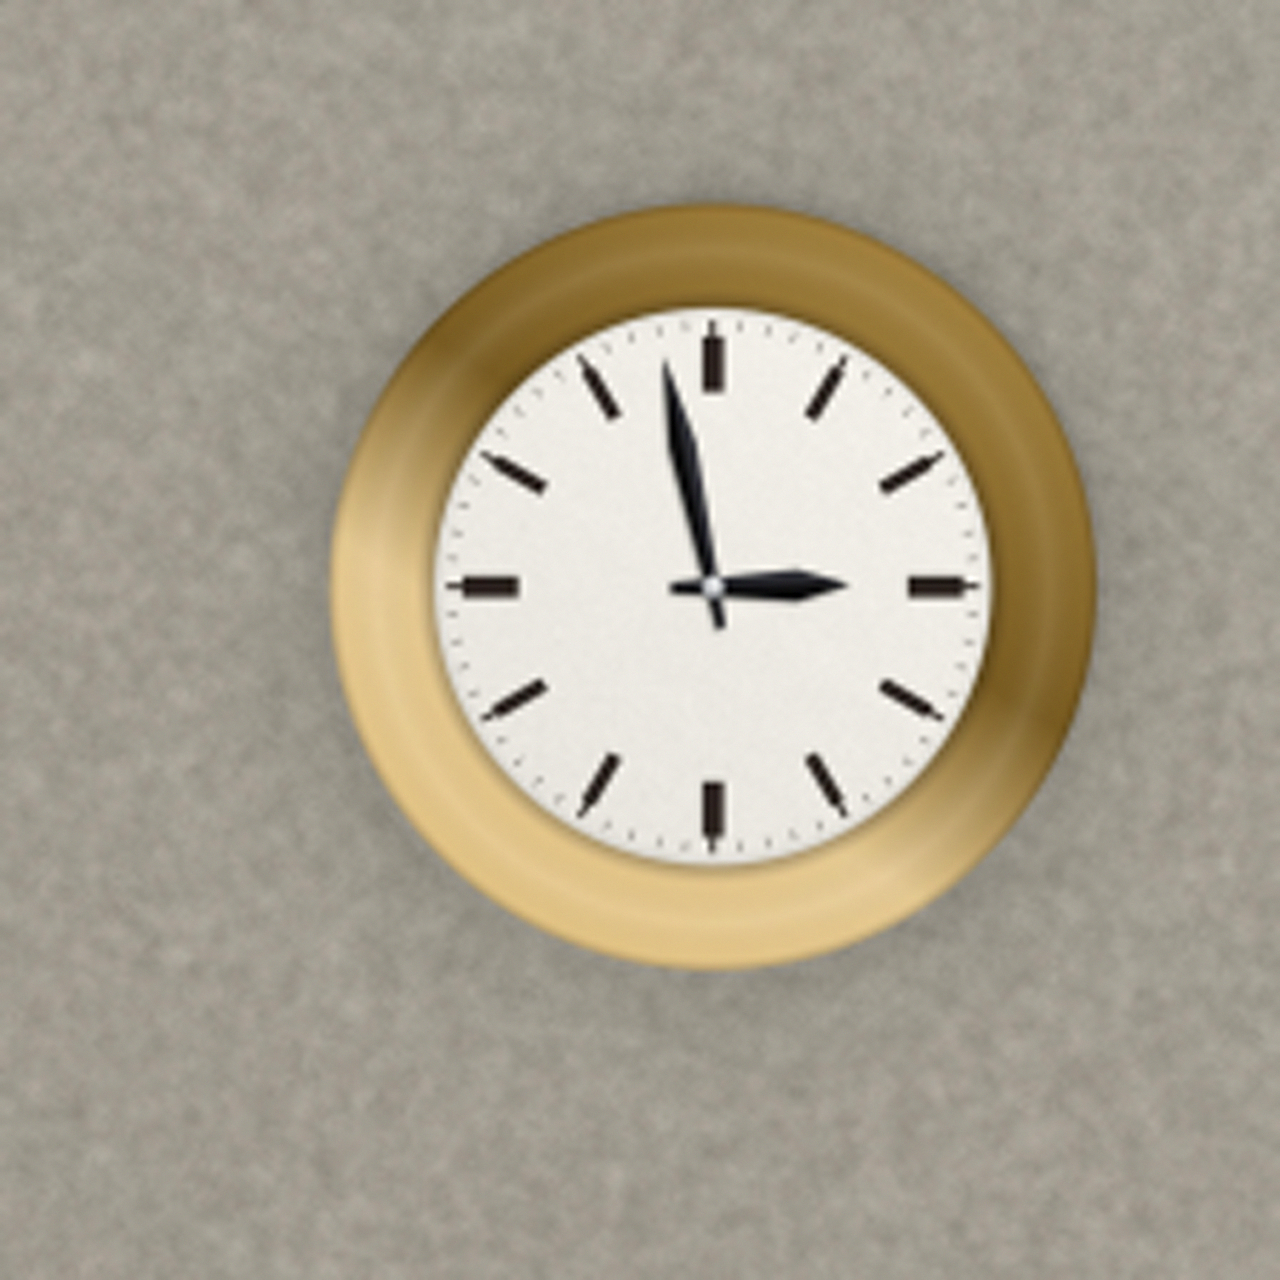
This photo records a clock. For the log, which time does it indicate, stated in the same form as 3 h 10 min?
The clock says 2 h 58 min
